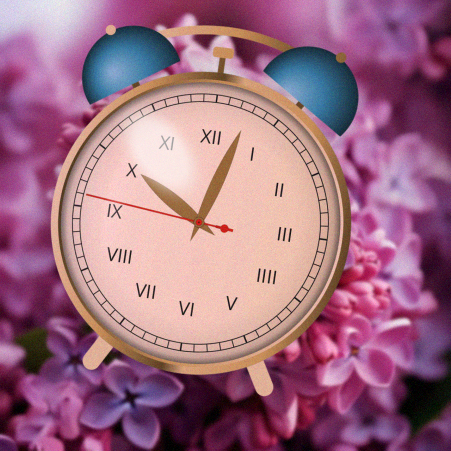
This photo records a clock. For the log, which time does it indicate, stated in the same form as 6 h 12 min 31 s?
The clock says 10 h 02 min 46 s
